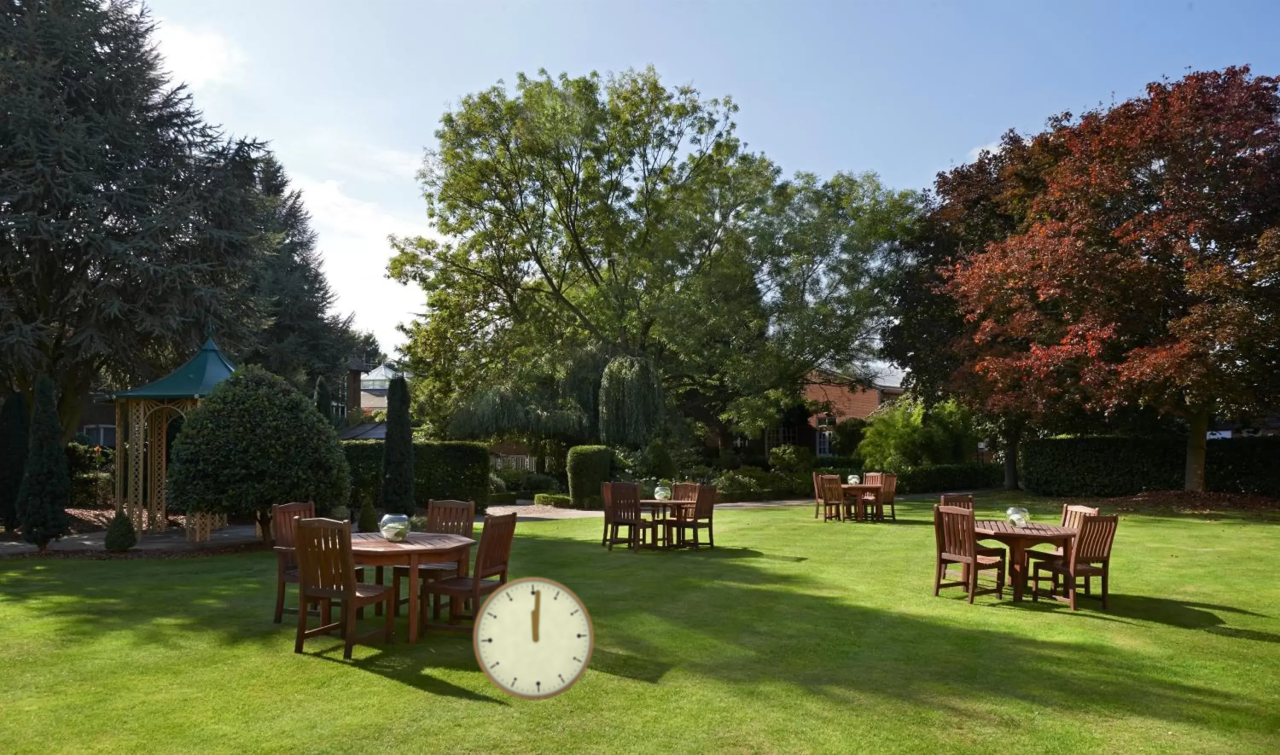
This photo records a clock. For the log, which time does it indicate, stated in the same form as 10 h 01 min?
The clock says 12 h 01 min
